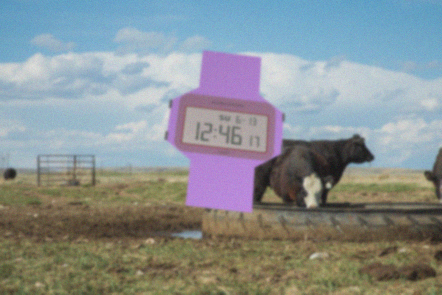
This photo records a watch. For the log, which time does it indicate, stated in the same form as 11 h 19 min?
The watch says 12 h 46 min
